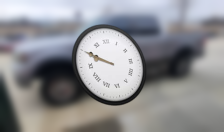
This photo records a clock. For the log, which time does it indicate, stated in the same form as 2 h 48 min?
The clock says 9 h 50 min
